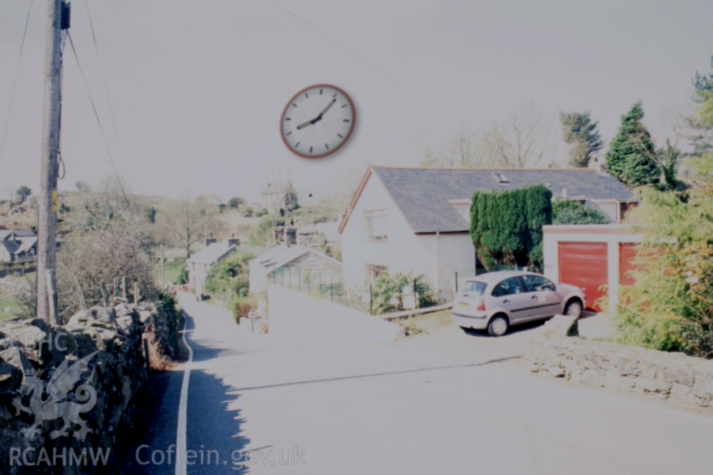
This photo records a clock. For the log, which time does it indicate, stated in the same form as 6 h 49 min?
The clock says 8 h 06 min
